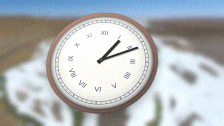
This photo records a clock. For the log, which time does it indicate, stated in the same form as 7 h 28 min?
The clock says 1 h 11 min
